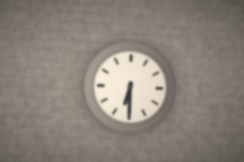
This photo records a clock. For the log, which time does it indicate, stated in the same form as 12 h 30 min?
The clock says 6 h 30 min
